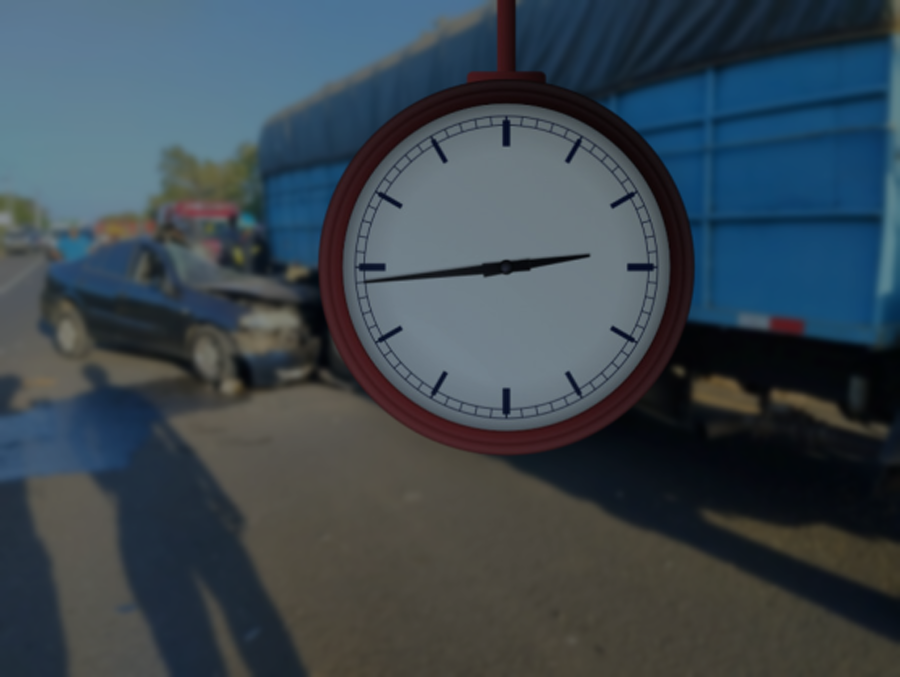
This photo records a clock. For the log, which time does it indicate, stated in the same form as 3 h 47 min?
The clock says 2 h 44 min
